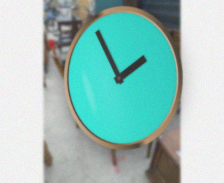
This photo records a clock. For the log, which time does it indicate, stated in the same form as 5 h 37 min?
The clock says 1 h 55 min
